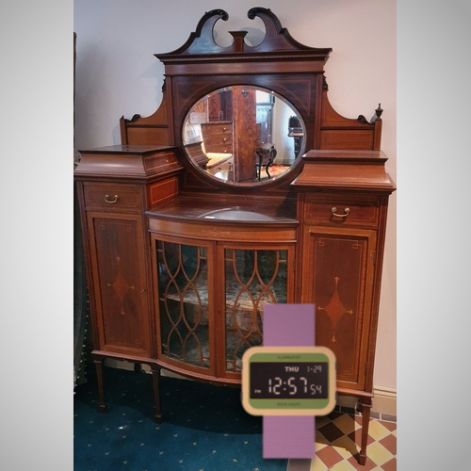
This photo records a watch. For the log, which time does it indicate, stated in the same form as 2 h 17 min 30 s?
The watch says 12 h 57 min 54 s
